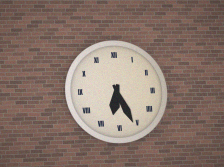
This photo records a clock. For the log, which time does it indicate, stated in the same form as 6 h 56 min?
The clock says 6 h 26 min
